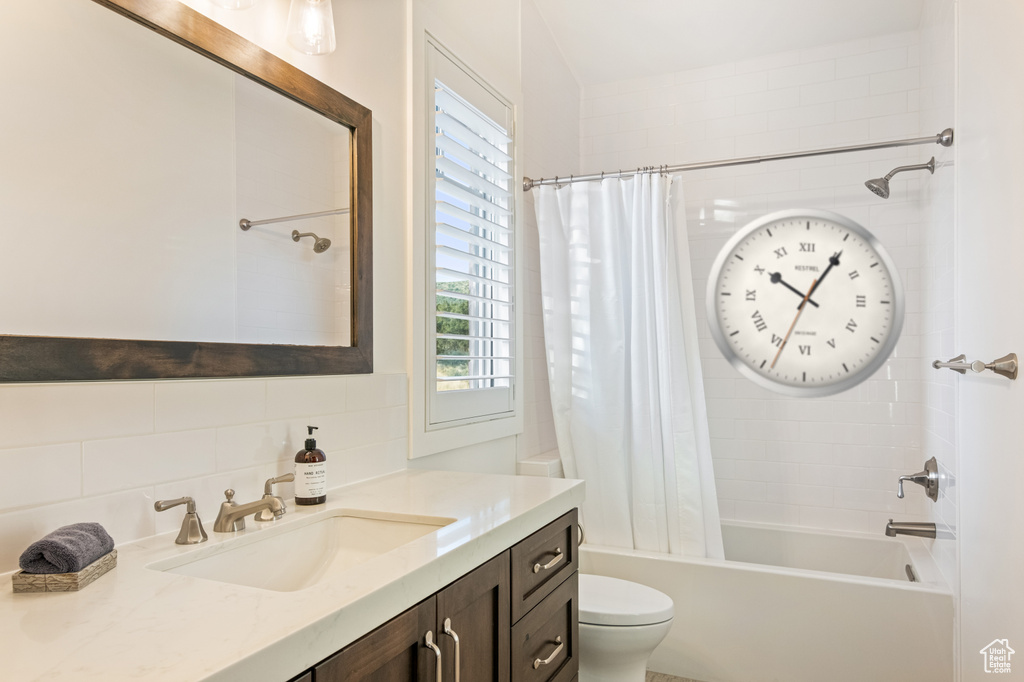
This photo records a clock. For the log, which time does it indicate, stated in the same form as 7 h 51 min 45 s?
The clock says 10 h 05 min 34 s
